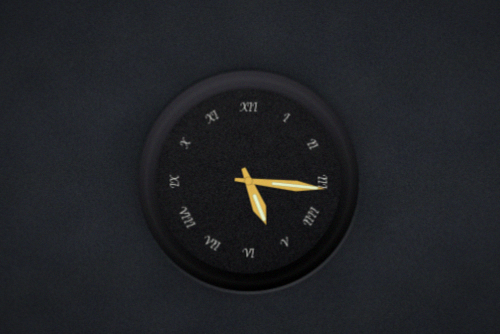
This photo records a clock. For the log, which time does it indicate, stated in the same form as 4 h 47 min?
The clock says 5 h 16 min
